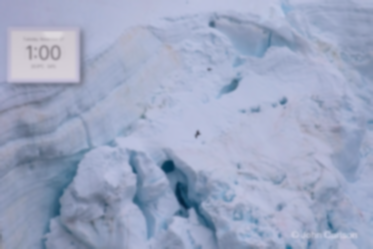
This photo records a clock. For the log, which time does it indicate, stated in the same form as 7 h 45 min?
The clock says 1 h 00 min
